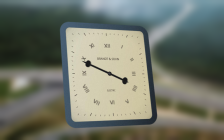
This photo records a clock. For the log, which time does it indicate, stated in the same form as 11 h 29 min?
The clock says 3 h 49 min
